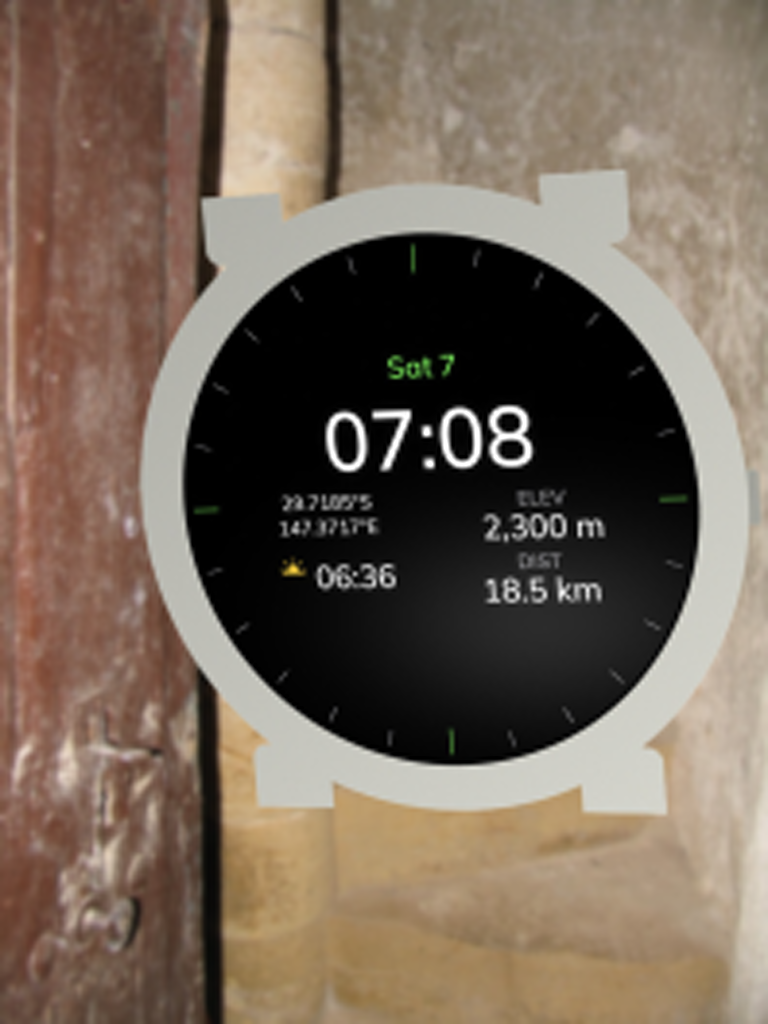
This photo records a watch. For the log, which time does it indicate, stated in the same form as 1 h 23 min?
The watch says 7 h 08 min
